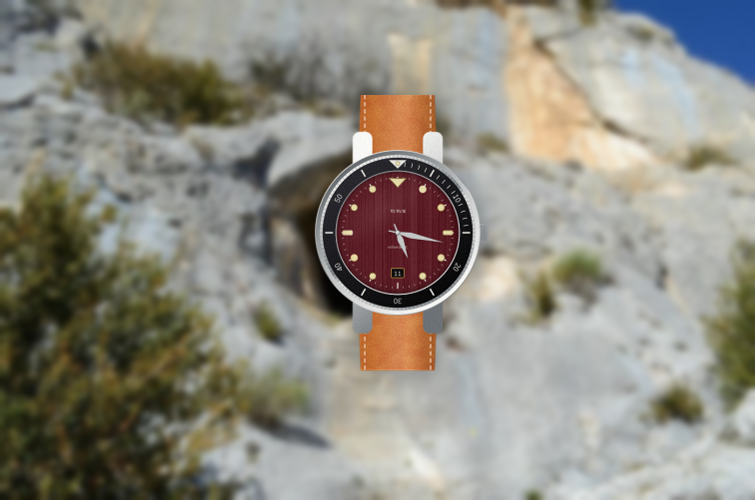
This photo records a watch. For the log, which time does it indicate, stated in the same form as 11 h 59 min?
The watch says 5 h 17 min
